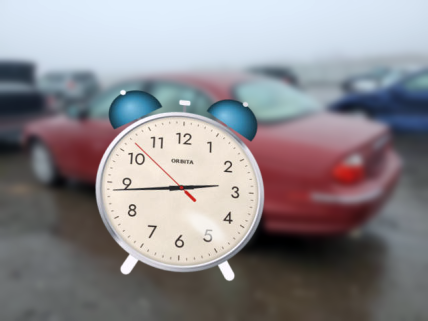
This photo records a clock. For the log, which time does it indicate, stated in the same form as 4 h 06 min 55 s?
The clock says 2 h 43 min 52 s
